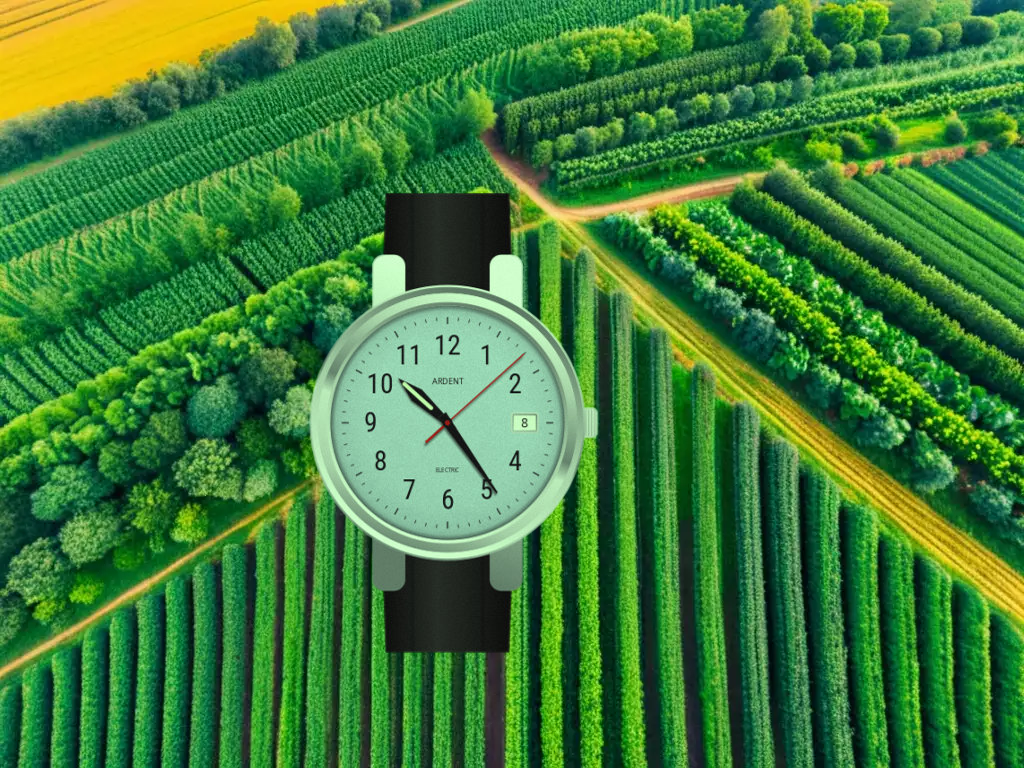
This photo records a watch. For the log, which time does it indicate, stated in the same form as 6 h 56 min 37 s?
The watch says 10 h 24 min 08 s
